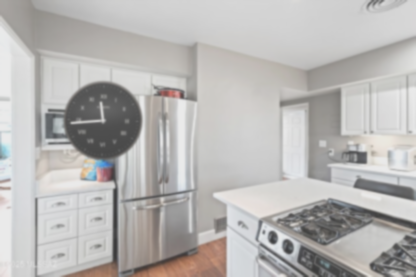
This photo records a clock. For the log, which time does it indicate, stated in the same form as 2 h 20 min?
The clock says 11 h 44 min
